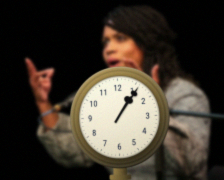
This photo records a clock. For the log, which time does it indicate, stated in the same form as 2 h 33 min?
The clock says 1 h 06 min
